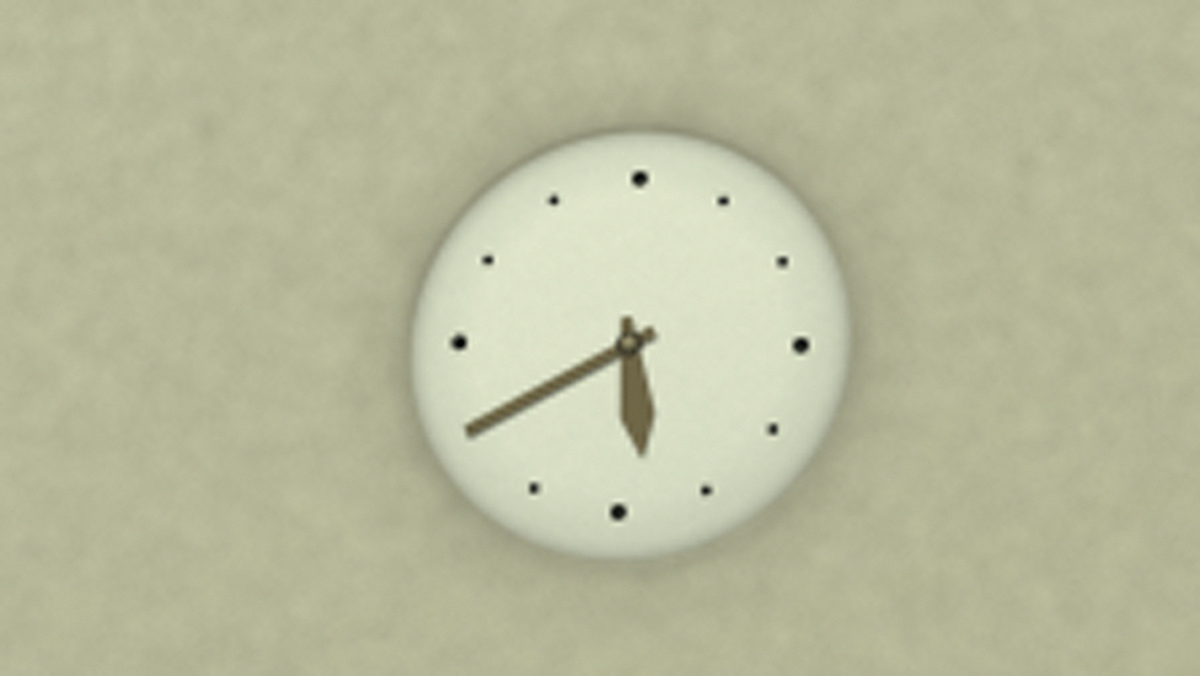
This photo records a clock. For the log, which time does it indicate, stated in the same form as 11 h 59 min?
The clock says 5 h 40 min
